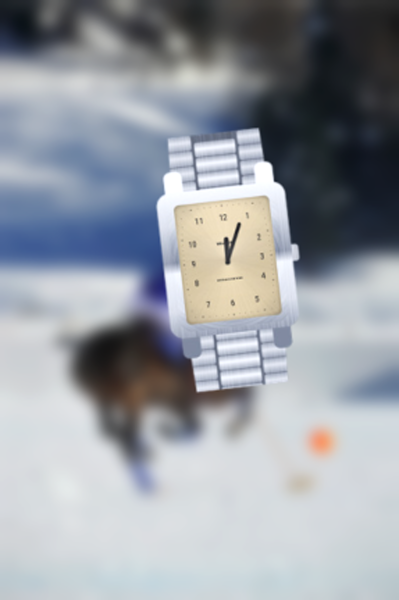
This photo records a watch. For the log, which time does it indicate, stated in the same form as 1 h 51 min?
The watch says 12 h 04 min
